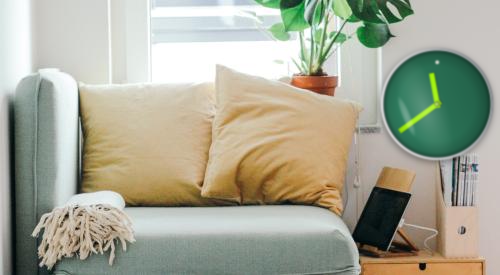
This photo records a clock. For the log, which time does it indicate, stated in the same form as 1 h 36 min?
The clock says 11 h 39 min
